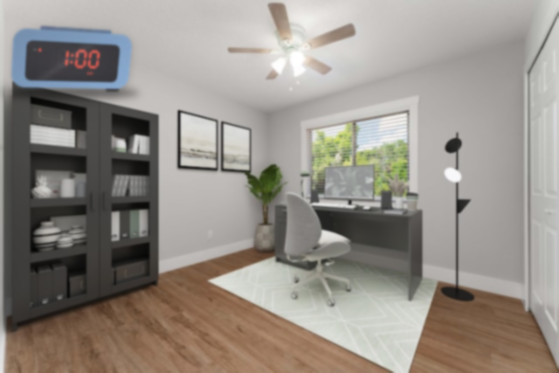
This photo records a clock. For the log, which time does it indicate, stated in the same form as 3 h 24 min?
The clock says 1 h 00 min
